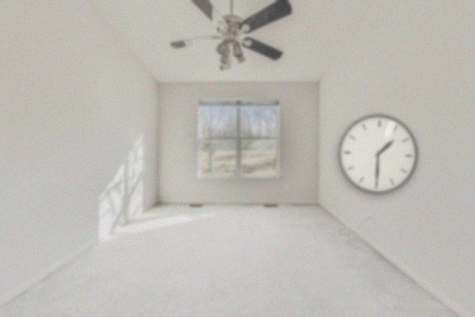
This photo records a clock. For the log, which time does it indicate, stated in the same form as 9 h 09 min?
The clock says 1 h 30 min
